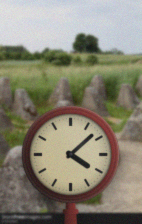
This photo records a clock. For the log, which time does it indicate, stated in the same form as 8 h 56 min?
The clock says 4 h 08 min
